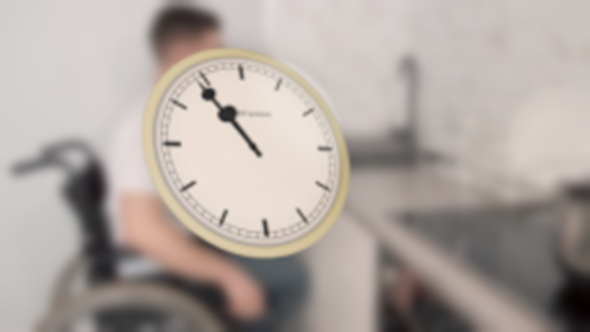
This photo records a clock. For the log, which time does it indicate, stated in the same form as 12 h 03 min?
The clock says 10 h 54 min
